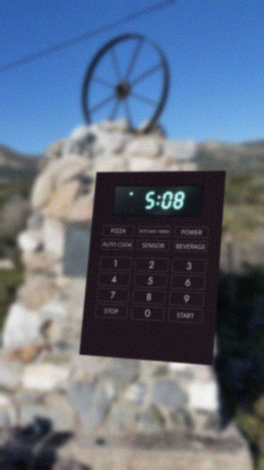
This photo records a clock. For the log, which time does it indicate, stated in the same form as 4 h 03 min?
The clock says 5 h 08 min
